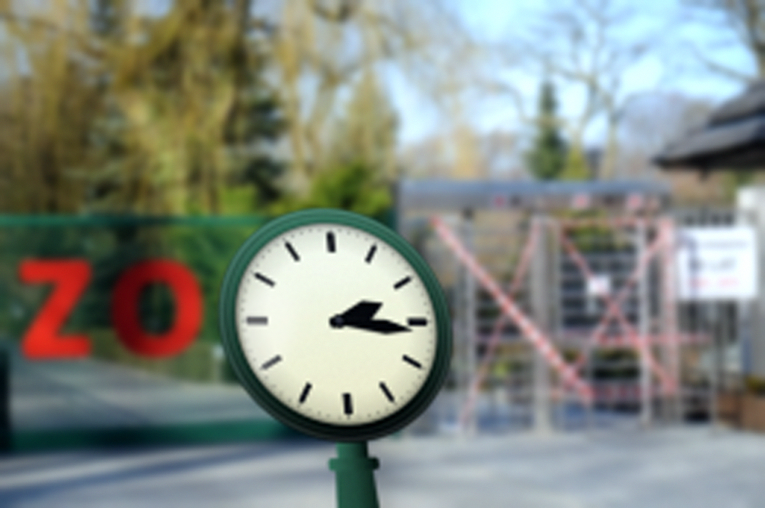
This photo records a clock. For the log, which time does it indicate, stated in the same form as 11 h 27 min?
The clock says 2 h 16 min
